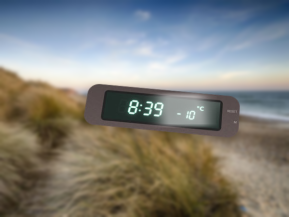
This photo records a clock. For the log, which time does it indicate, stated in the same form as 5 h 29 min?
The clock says 8 h 39 min
